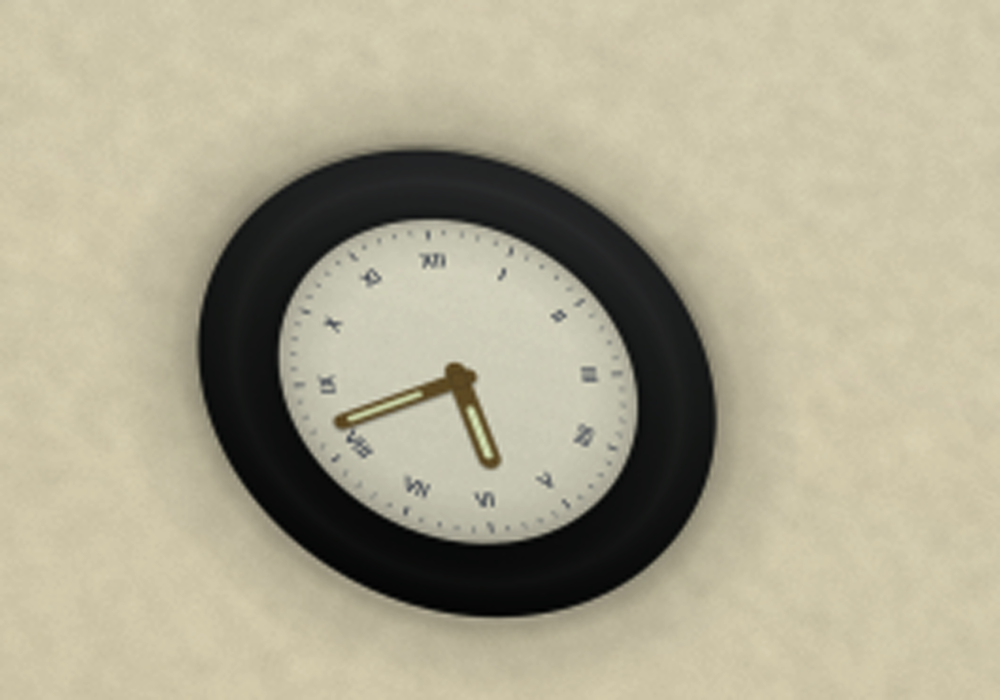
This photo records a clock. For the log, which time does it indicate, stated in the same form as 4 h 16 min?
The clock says 5 h 42 min
